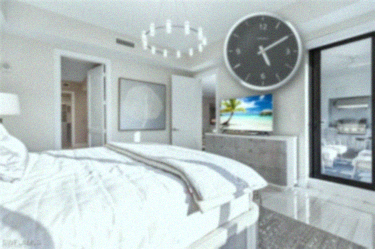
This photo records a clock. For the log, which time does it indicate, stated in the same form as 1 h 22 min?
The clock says 5 h 10 min
